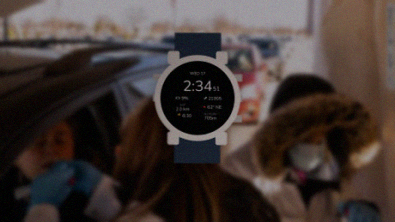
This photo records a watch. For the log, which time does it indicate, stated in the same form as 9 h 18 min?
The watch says 2 h 34 min
